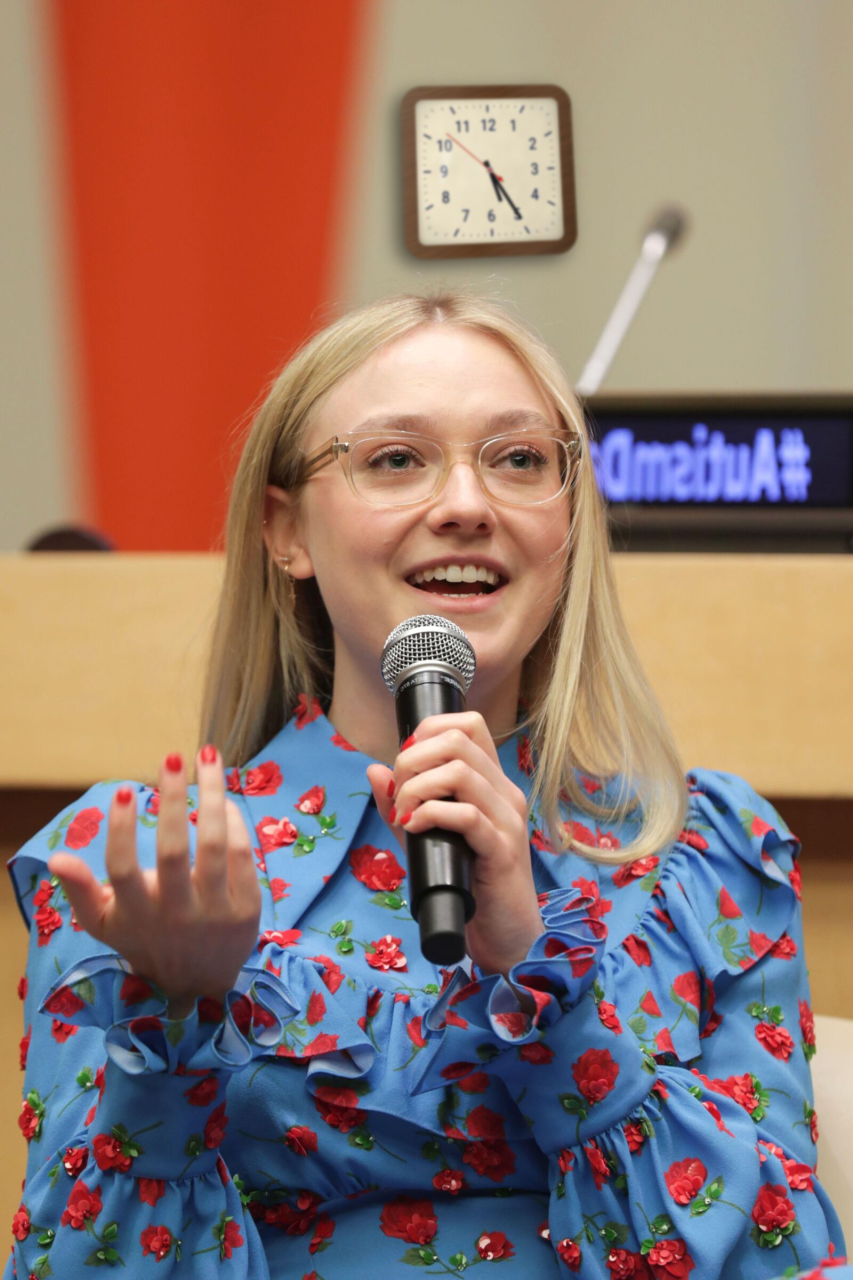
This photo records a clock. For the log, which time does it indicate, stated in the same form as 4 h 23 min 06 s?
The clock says 5 h 24 min 52 s
